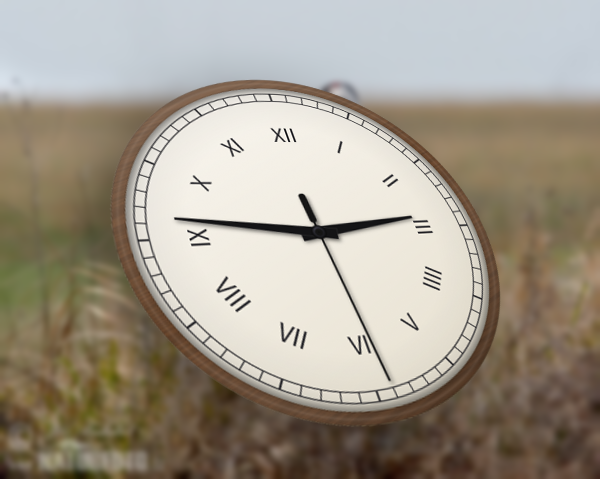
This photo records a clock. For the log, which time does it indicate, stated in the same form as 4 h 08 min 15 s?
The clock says 2 h 46 min 29 s
